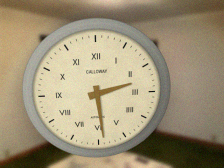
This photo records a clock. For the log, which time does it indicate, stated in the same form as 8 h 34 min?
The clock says 2 h 29 min
